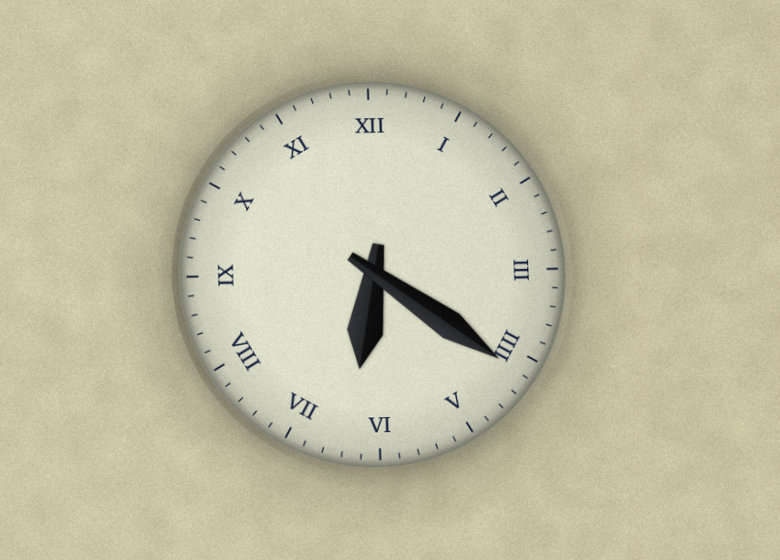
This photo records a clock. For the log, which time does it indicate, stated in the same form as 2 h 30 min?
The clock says 6 h 21 min
